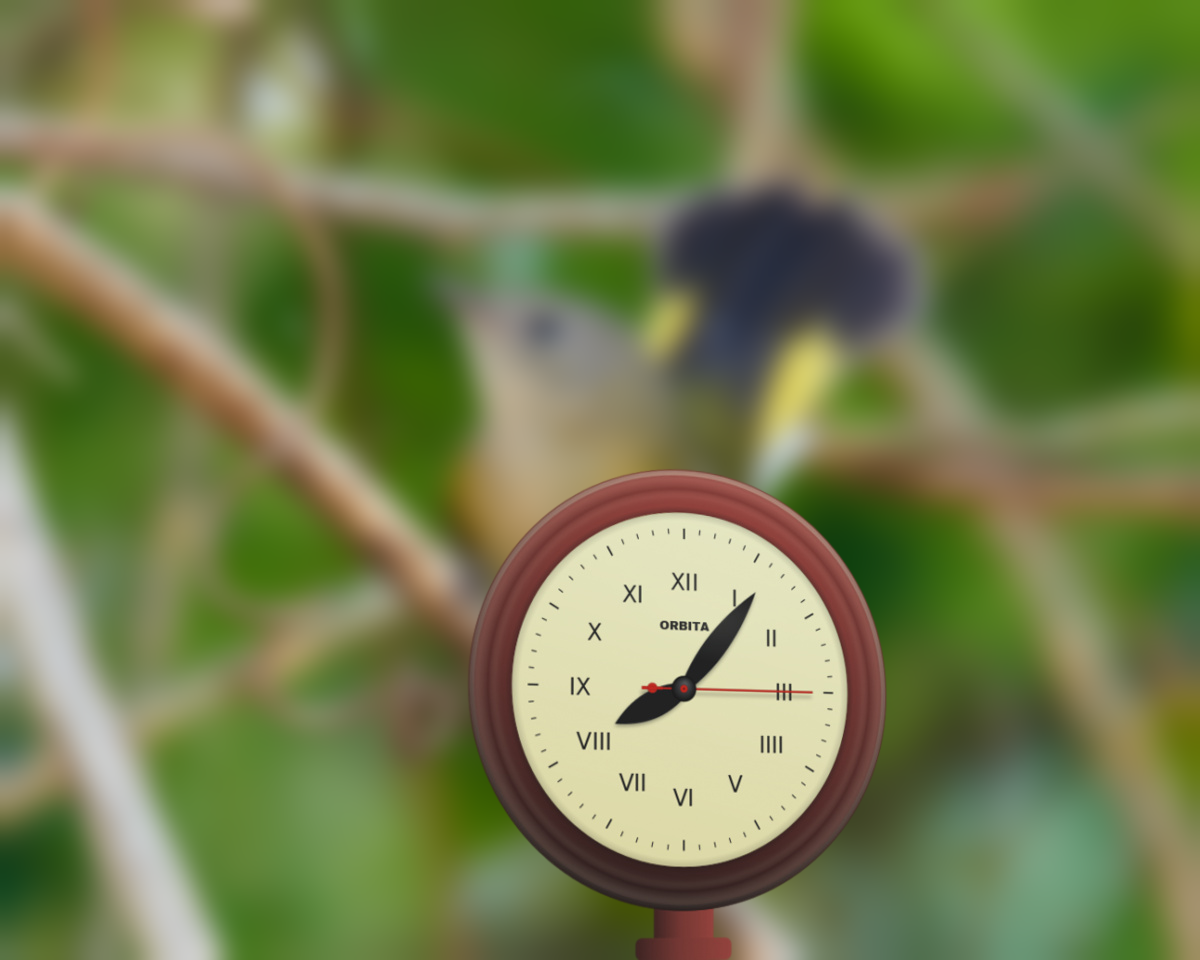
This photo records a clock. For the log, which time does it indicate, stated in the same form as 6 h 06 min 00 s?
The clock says 8 h 06 min 15 s
